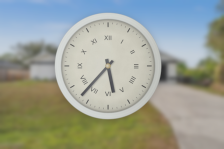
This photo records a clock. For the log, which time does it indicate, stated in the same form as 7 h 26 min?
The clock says 5 h 37 min
